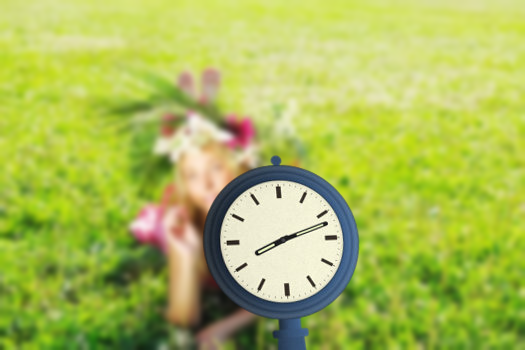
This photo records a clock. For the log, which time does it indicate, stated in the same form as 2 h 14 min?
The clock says 8 h 12 min
